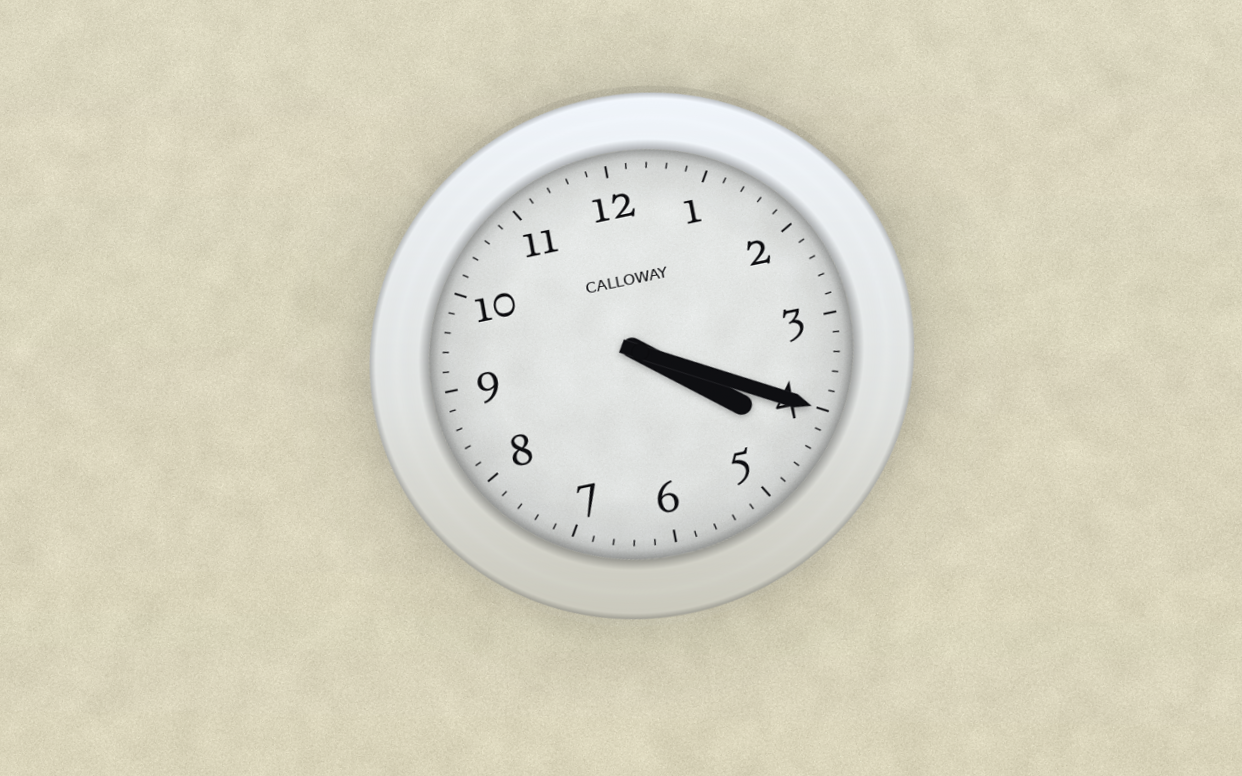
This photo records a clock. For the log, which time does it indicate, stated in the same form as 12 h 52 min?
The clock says 4 h 20 min
